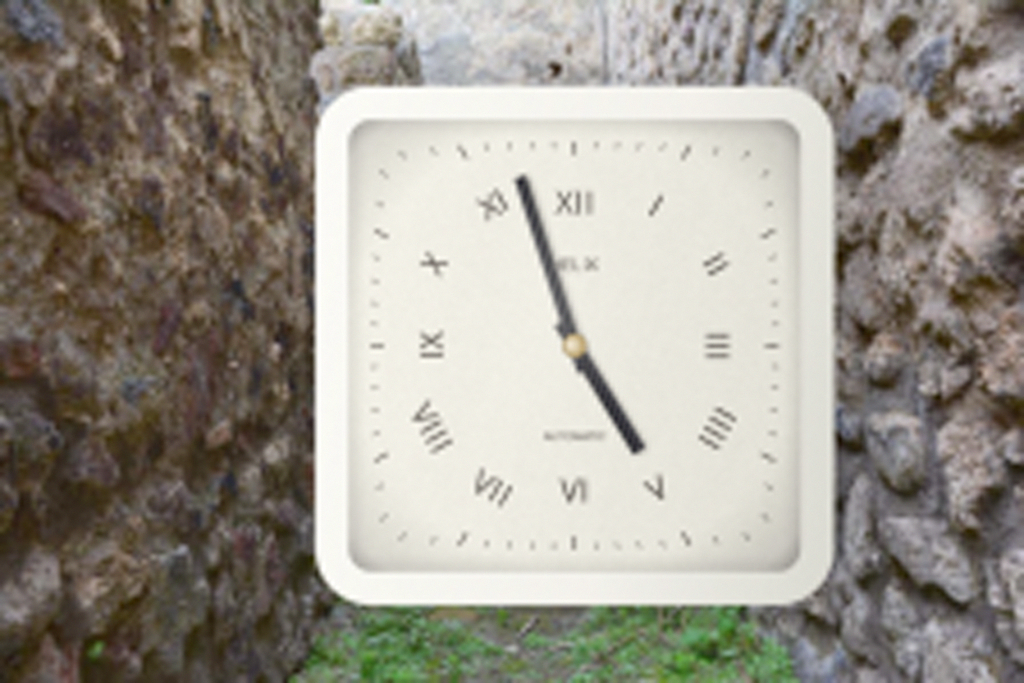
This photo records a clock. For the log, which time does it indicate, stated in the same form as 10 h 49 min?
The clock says 4 h 57 min
